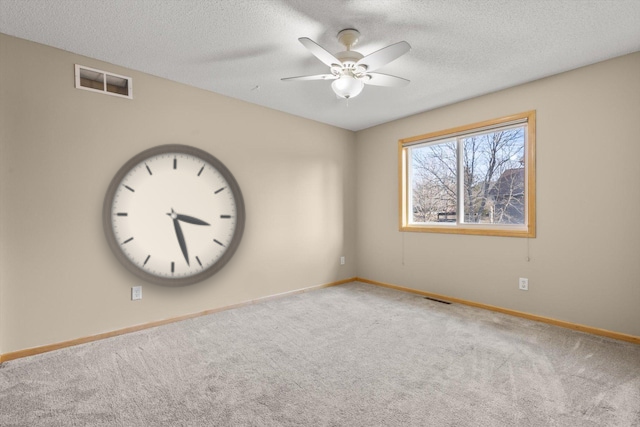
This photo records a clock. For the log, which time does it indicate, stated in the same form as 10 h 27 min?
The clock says 3 h 27 min
